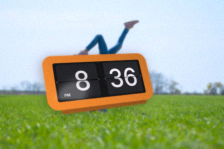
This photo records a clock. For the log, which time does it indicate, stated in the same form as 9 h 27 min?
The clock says 8 h 36 min
